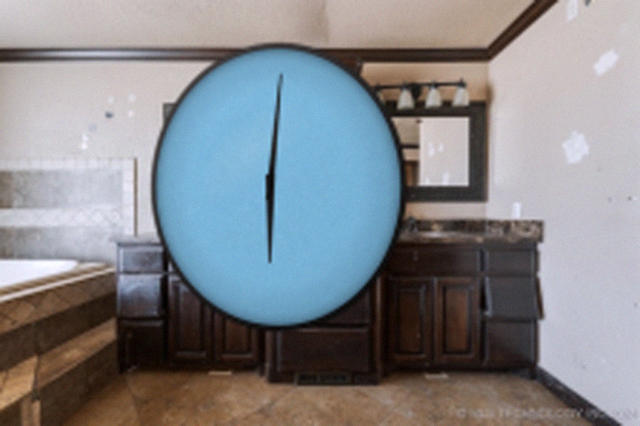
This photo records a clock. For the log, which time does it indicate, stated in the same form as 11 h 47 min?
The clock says 6 h 01 min
